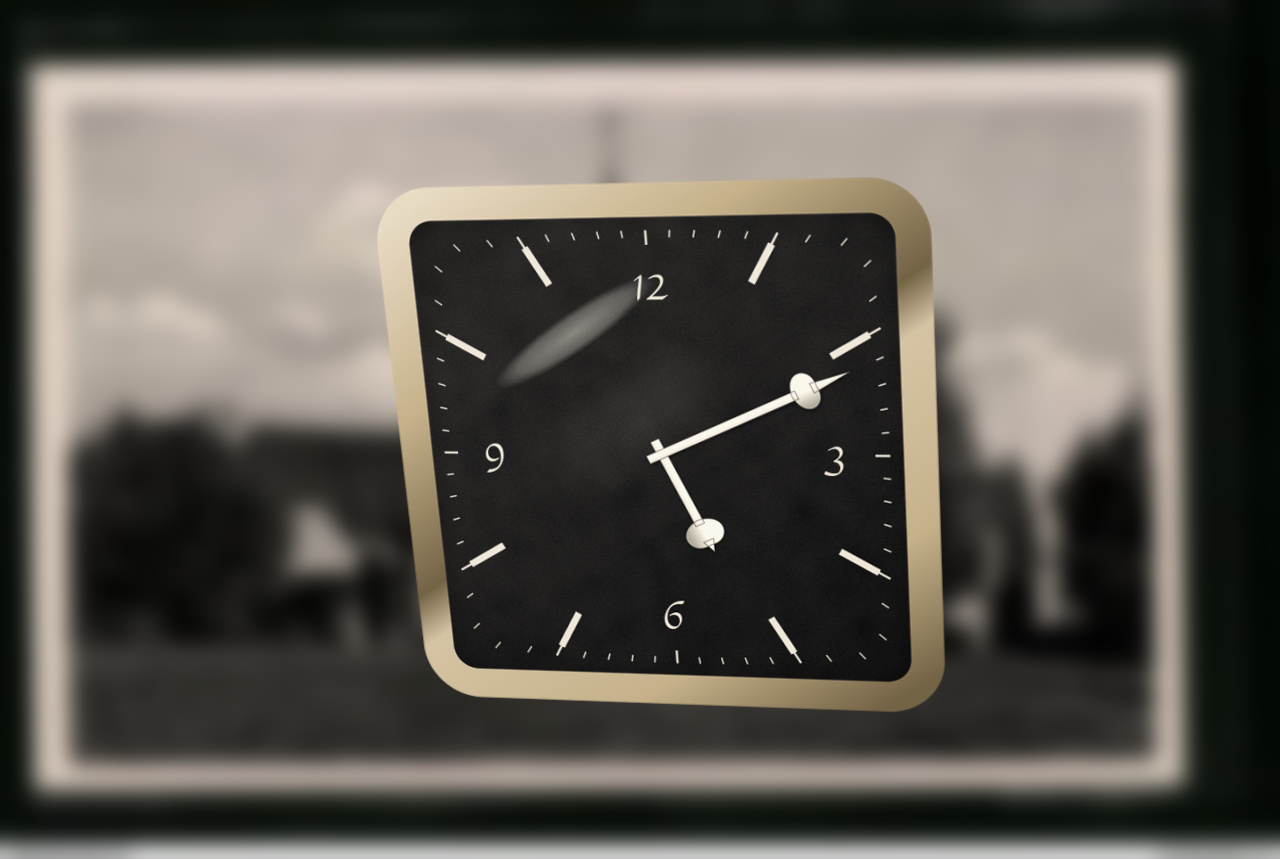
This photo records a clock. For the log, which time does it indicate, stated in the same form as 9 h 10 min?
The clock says 5 h 11 min
